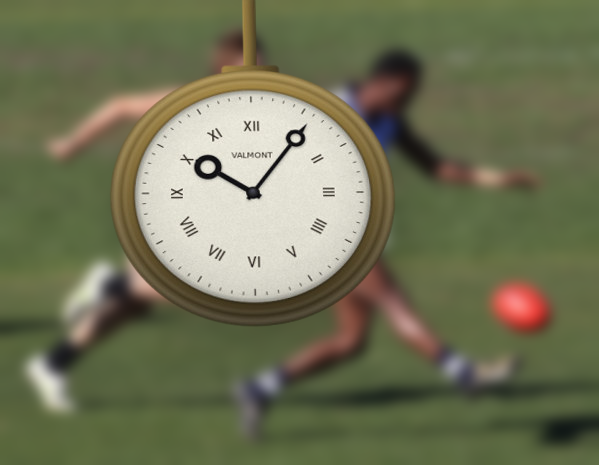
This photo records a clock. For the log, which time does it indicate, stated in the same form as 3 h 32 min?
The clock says 10 h 06 min
